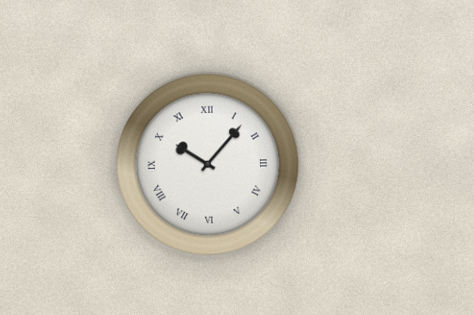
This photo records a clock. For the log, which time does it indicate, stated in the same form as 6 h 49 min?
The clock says 10 h 07 min
